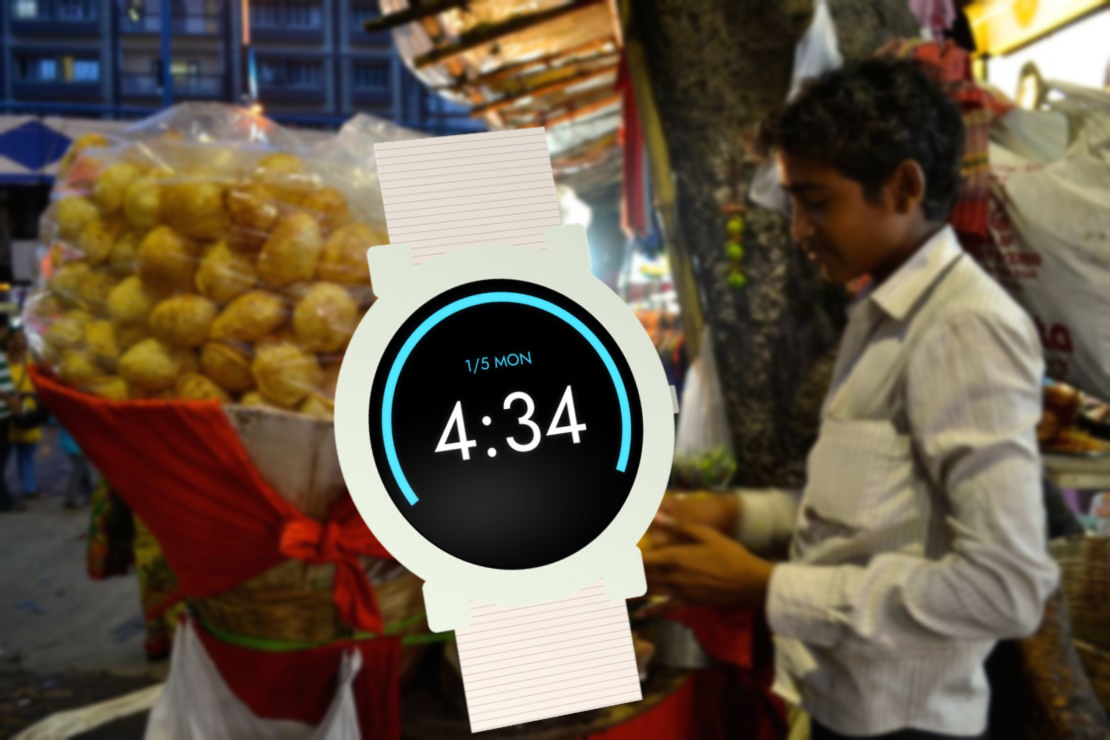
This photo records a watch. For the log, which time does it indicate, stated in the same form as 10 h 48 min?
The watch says 4 h 34 min
